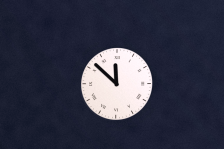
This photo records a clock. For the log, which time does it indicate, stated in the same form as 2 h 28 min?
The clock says 11 h 52 min
